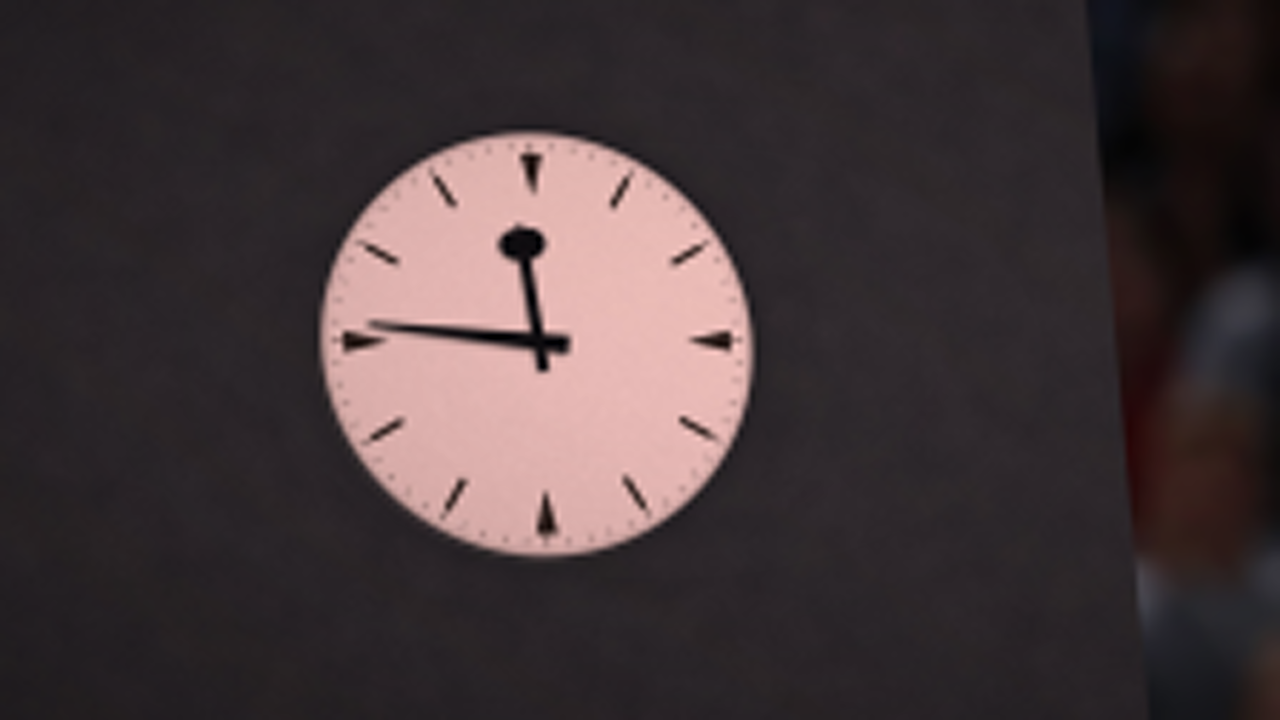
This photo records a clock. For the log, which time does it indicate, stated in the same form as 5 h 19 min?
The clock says 11 h 46 min
